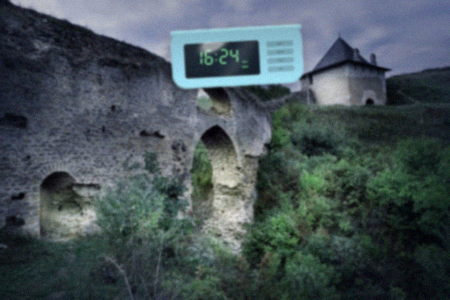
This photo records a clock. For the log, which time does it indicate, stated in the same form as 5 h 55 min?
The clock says 16 h 24 min
